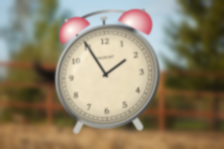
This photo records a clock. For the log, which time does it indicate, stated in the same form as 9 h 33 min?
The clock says 1 h 55 min
